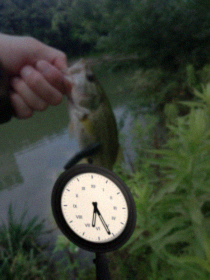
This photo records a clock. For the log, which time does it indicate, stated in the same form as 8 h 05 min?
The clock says 6 h 26 min
